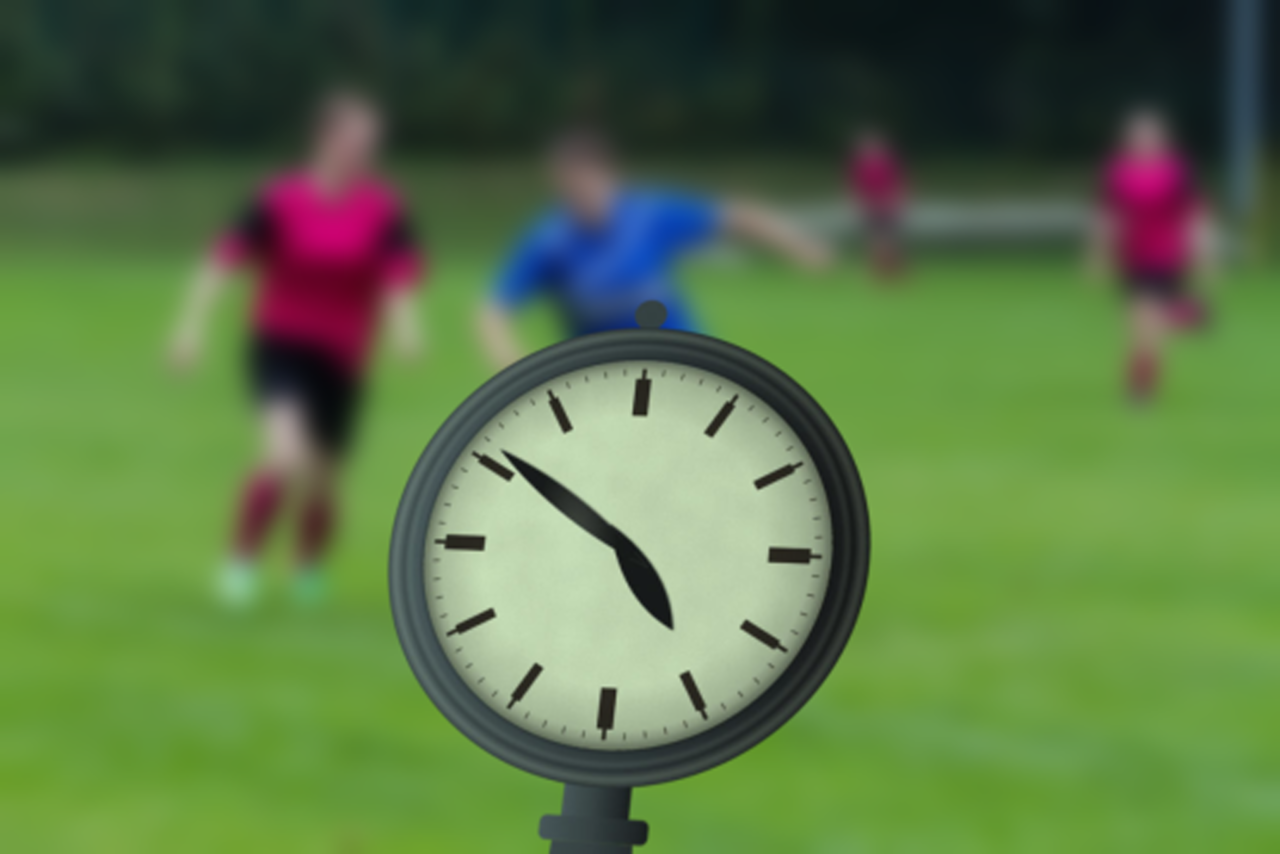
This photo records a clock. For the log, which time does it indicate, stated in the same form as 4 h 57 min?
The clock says 4 h 51 min
